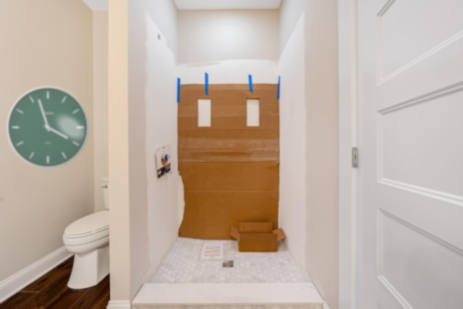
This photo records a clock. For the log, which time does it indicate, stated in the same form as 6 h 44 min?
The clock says 3 h 57 min
